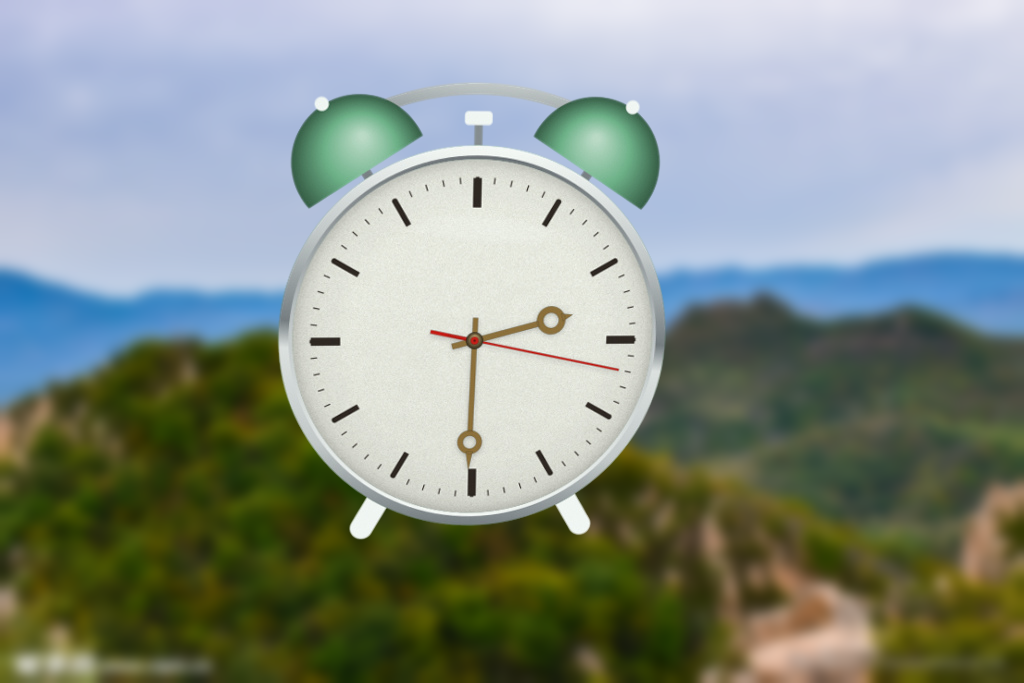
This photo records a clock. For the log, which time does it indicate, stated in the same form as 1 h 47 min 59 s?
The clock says 2 h 30 min 17 s
